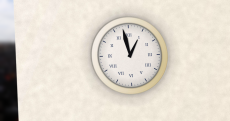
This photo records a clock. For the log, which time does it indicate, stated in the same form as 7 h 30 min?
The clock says 12 h 58 min
